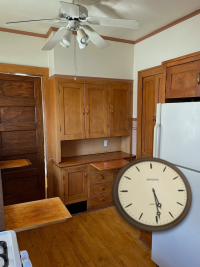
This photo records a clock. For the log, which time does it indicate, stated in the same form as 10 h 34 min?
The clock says 5 h 29 min
